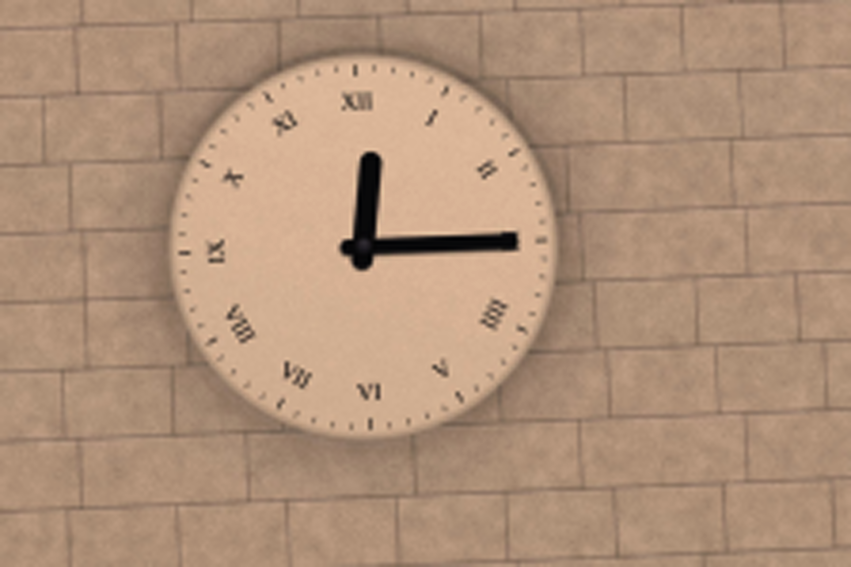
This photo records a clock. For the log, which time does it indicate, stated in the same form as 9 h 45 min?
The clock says 12 h 15 min
